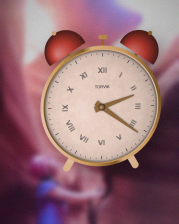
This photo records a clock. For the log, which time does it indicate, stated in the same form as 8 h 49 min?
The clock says 2 h 21 min
